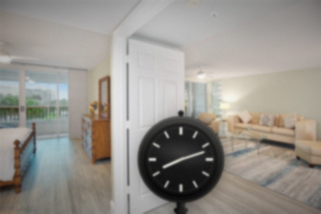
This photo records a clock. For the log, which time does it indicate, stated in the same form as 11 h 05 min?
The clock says 8 h 12 min
